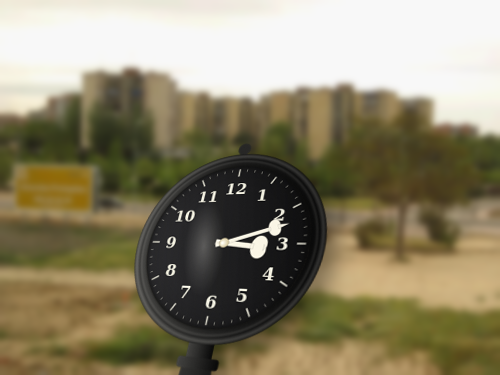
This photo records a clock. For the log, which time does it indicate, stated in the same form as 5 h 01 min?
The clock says 3 h 12 min
